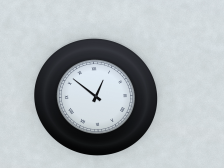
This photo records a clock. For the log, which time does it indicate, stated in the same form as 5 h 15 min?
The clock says 12 h 52 min
